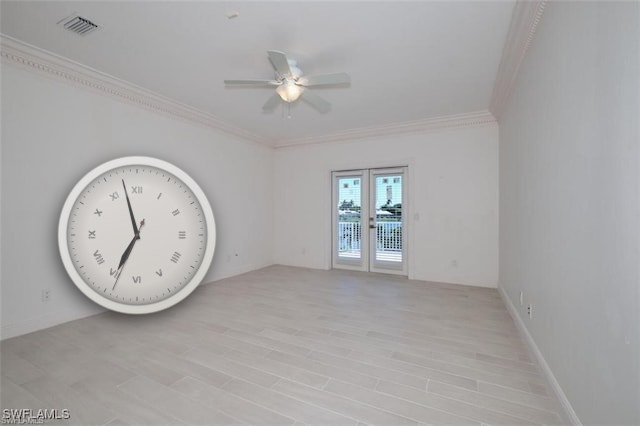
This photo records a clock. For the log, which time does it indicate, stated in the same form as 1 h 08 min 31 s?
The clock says 6 h 57 min 34 s
